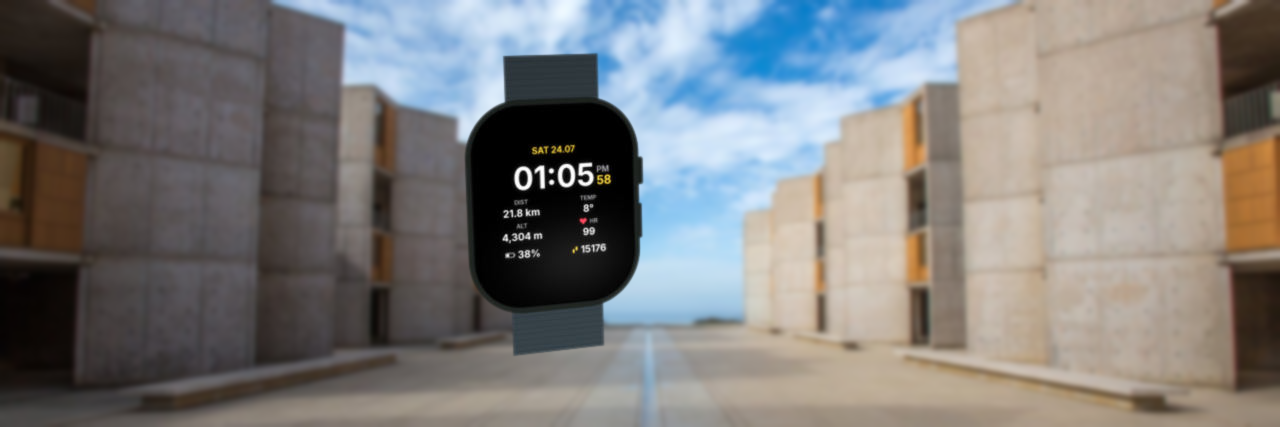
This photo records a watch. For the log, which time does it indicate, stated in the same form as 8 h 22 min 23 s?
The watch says 1 h 05 min 58 s
